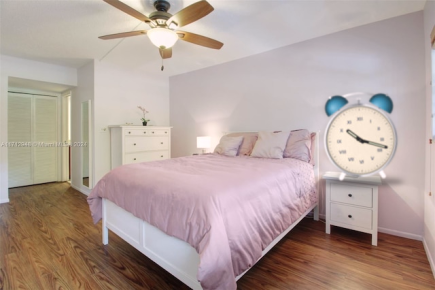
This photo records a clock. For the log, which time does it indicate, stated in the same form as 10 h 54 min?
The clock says 10 h 18 min
